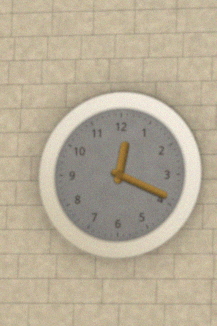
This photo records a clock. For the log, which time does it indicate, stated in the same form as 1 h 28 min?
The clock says 12 h 19 min
